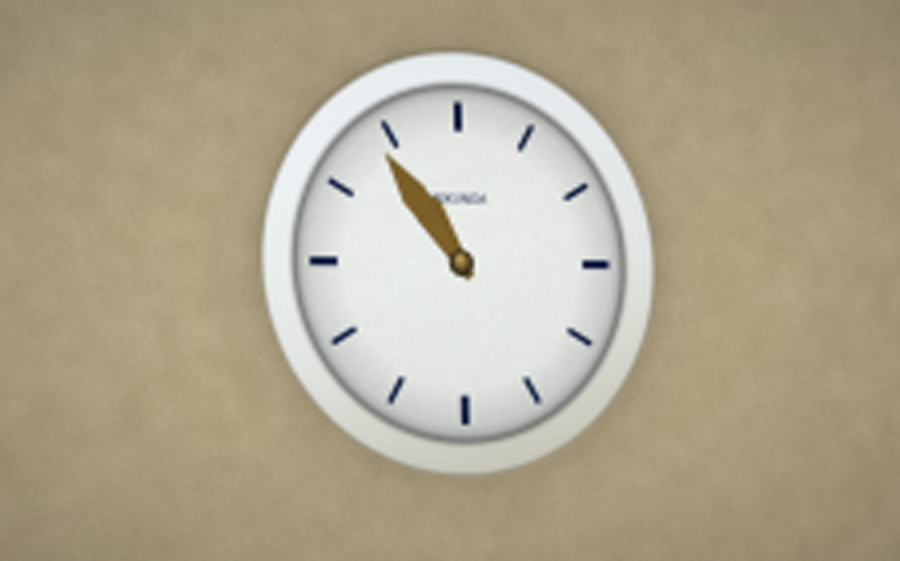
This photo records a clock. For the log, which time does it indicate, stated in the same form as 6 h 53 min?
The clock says 10 h 54 min
